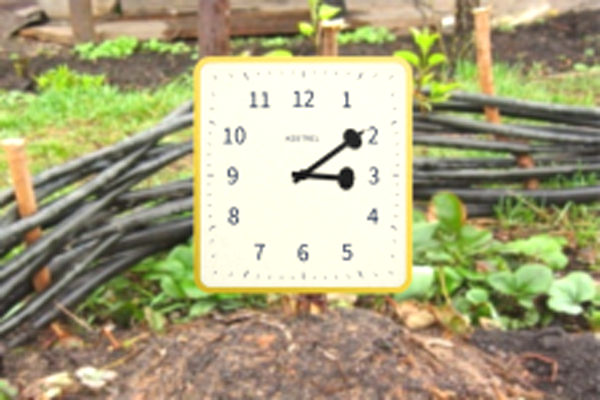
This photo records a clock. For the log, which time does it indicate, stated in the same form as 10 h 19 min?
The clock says 3 h 09 min
